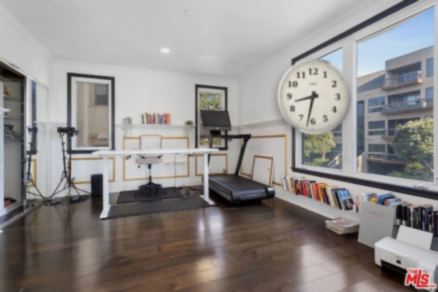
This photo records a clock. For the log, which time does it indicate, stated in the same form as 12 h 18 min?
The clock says 8 h 32 min
